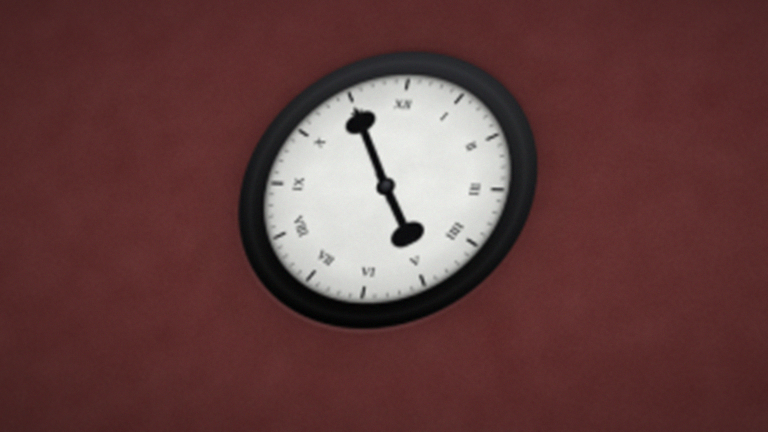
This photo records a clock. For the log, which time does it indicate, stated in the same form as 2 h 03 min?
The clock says 4 h 55 min
